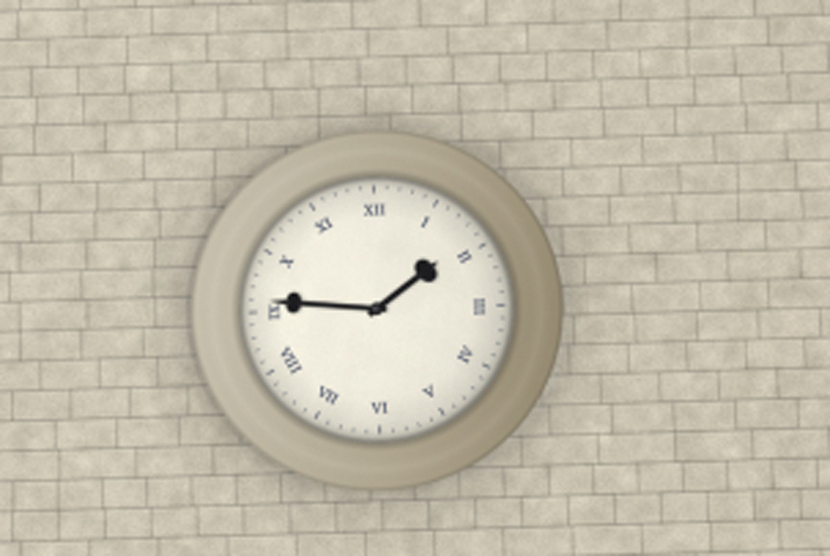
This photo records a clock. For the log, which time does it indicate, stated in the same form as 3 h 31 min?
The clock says 1 h 46 min
